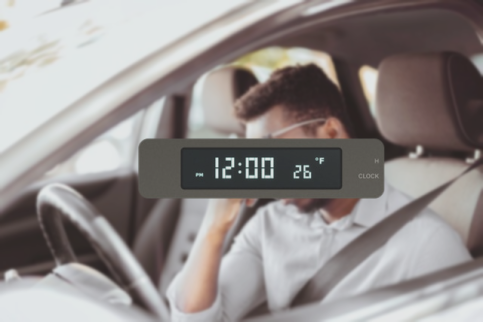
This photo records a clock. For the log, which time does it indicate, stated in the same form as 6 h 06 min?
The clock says 12 h 00 min
